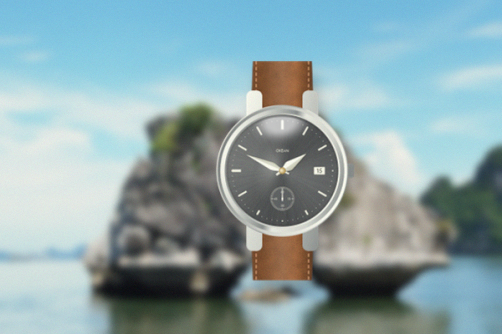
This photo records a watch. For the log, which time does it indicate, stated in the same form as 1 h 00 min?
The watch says 1 h 49 min
